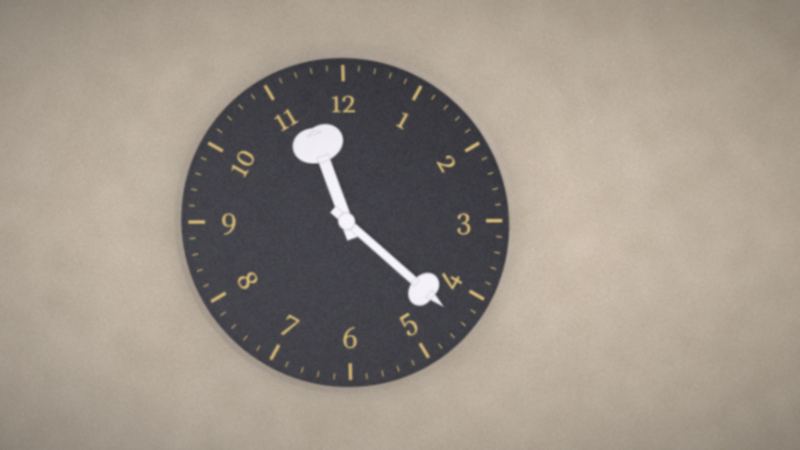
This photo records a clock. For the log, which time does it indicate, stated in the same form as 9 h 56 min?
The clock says 11 h 22 min
